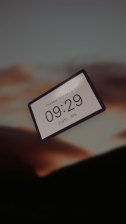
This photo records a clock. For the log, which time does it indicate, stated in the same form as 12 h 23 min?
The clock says 9 h 29 min
